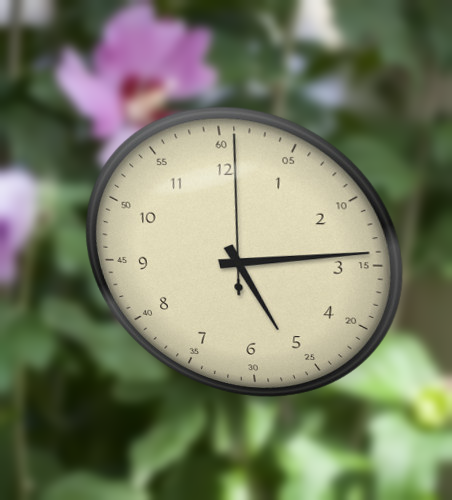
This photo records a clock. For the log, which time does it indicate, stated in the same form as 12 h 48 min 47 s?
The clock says 5 h 14 min 01 s
